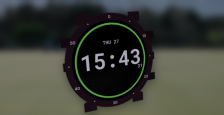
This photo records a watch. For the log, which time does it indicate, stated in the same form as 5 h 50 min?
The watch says 15 h 43 min
